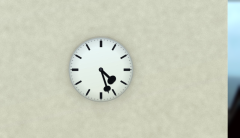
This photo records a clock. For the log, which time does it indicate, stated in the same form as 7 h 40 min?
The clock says 4 h 27 min
